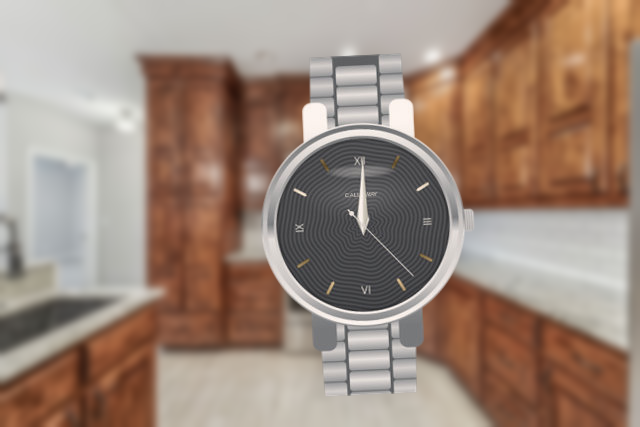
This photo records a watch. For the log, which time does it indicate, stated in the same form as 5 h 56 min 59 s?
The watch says 12 h 00 min 23 s
